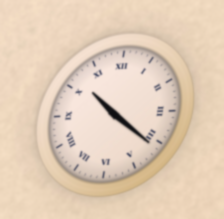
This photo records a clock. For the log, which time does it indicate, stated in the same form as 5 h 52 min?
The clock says 10 h 21 min
